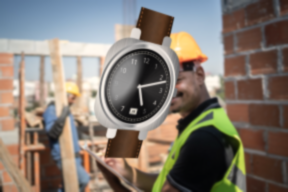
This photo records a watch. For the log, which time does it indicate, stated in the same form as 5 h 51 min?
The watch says 5 h 12 min
